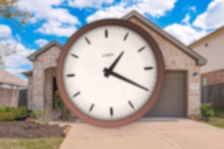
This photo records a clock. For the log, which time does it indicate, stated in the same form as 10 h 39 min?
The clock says 1 h 20 min
